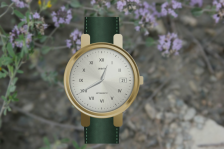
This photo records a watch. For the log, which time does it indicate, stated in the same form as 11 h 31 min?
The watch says 12 h 40 min
